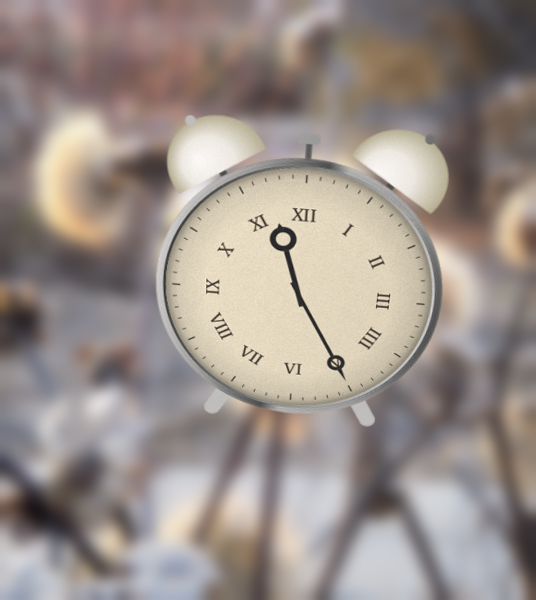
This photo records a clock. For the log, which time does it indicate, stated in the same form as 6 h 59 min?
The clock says 11 h 25 min
